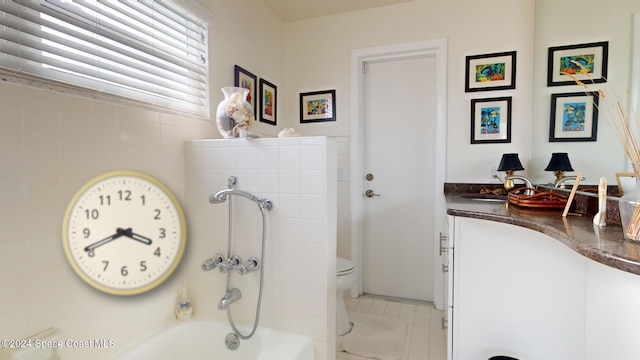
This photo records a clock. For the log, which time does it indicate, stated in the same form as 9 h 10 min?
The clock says 3 h 41 min
